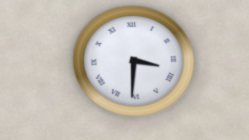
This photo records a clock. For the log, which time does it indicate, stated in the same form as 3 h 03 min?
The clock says 3 h 31 min
